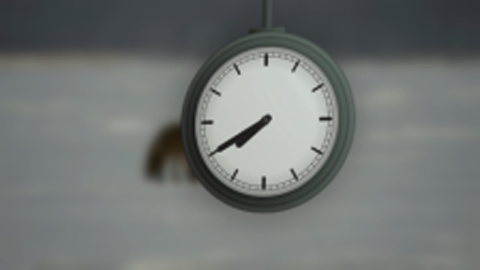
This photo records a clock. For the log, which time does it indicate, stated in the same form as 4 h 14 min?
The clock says 7 h 40 min
